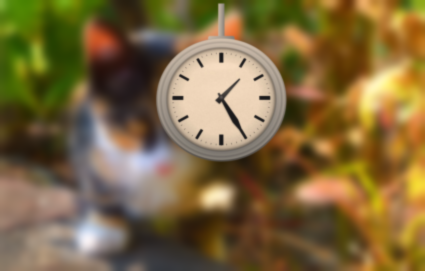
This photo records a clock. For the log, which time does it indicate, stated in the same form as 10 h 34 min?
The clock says 1 h 25 min
